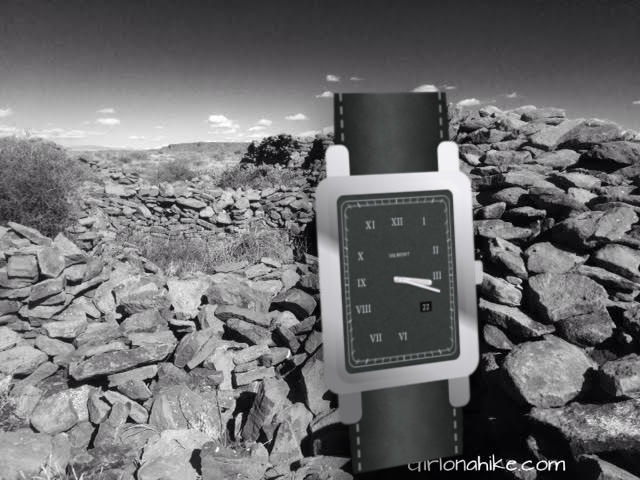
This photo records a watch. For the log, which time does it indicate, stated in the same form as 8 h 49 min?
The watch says 3 h 18 min
